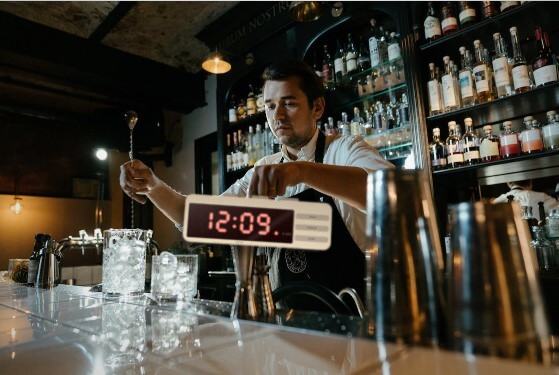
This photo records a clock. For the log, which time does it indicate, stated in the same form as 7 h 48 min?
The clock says 12 h 09 min
